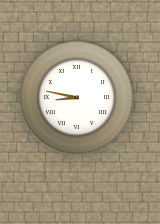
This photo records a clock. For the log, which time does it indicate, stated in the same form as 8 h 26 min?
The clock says 8 h 47 min
